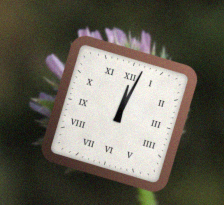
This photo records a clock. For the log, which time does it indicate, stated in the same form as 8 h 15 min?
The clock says 12 h 02 min
